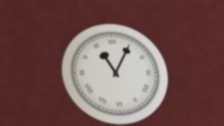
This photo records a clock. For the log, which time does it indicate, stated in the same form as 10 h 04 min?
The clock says 11 h 05 min
